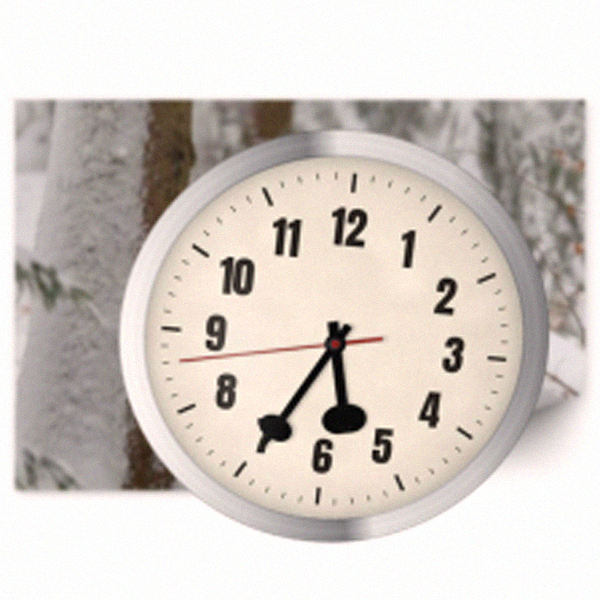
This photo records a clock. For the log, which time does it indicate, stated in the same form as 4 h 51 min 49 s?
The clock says 5 h 34 min 43 s
